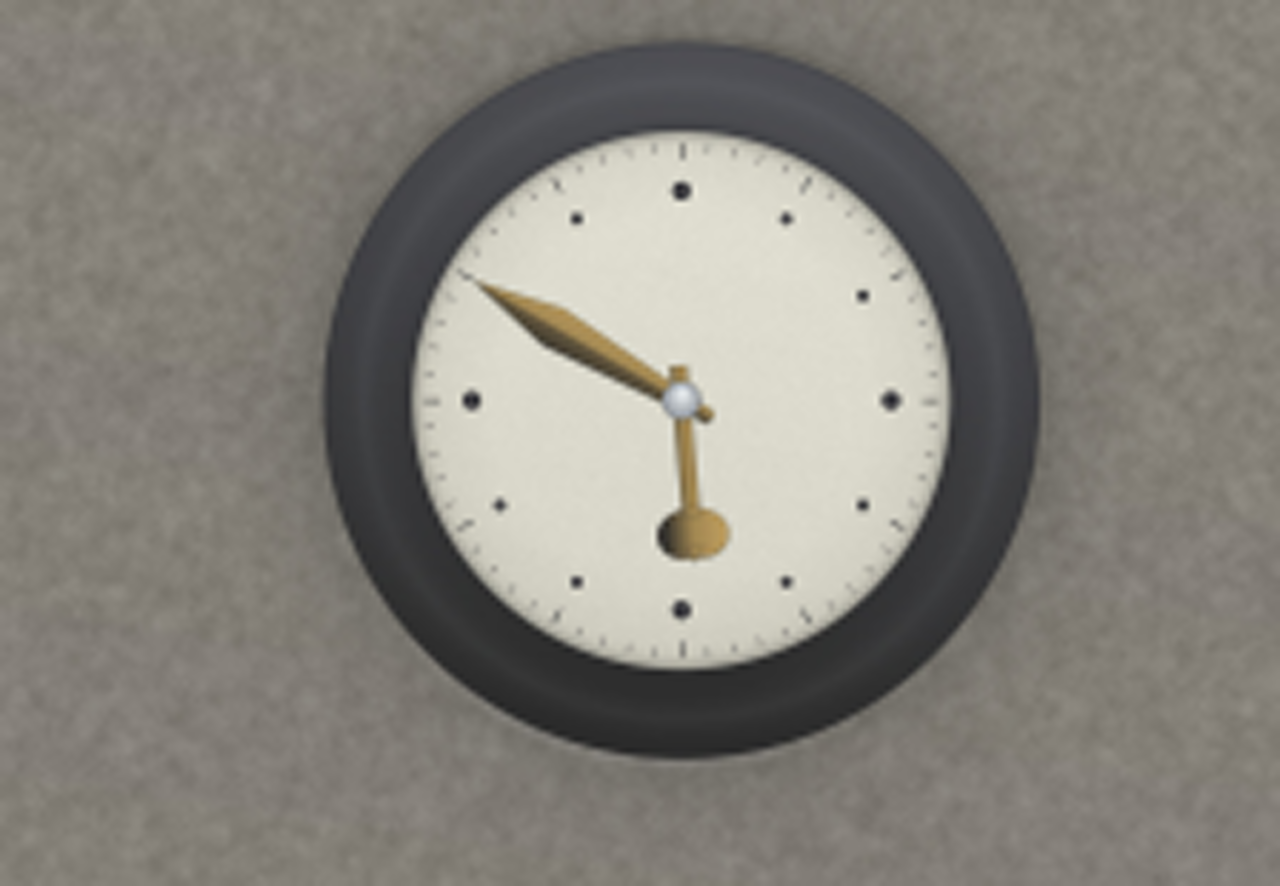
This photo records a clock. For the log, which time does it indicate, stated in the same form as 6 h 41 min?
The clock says 5 h 50 min
